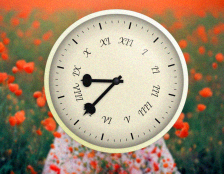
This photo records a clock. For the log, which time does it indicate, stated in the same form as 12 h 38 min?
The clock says 8 h 35 min
